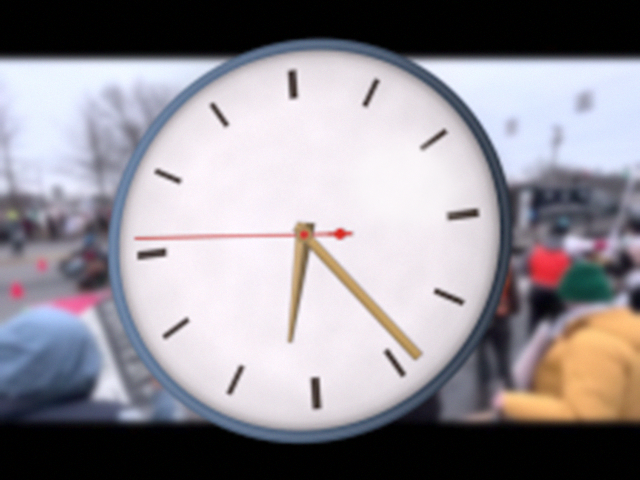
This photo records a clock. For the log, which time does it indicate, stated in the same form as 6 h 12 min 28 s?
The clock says 6 h 23 min 46 s
